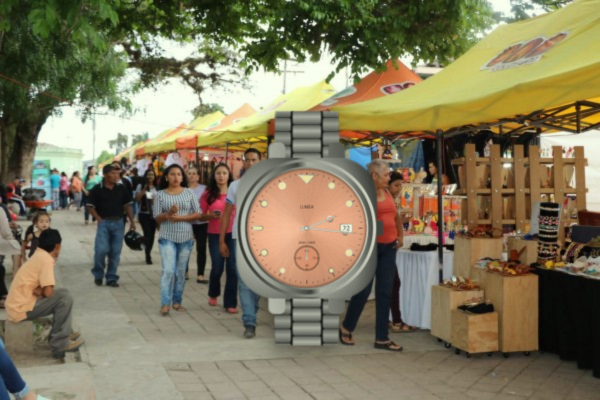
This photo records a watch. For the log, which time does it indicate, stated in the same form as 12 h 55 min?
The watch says 2 h 16 min
